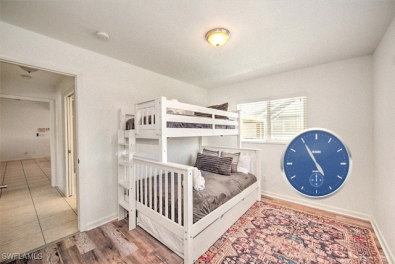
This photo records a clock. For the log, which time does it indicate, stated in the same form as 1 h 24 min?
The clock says 4 h 55 min
